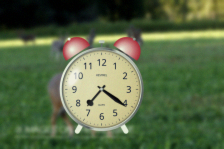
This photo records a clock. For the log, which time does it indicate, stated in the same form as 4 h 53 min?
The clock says 7 h 21 min
